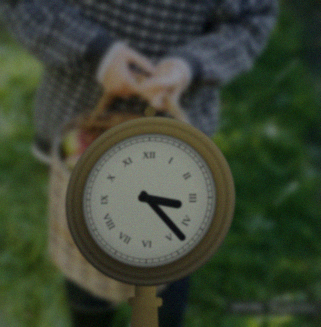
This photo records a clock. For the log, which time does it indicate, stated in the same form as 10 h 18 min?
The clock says 3 h 23 min
